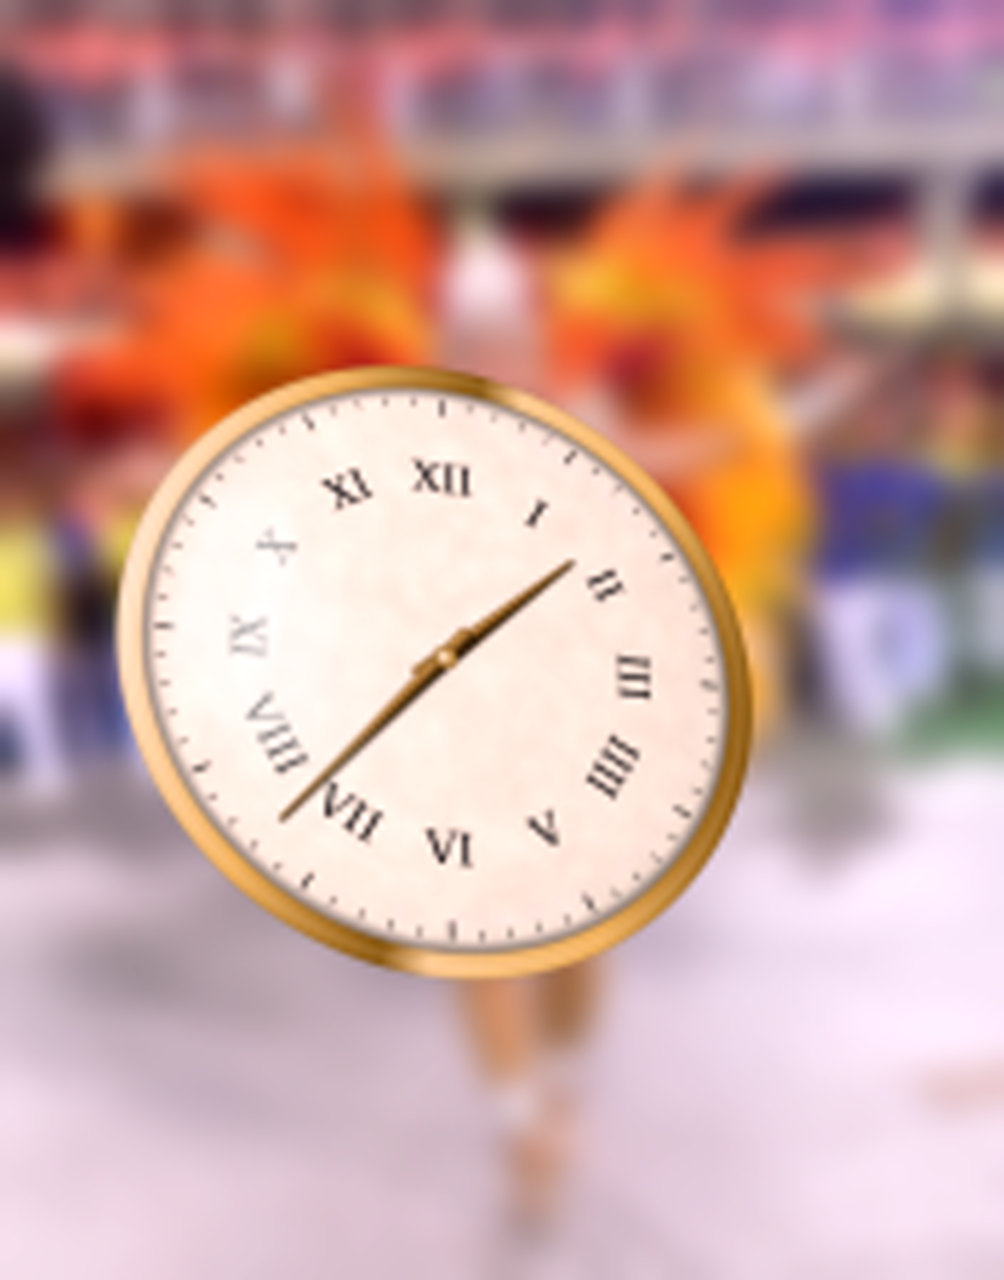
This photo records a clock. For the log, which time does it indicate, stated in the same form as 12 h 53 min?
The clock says 1 h 37 min
